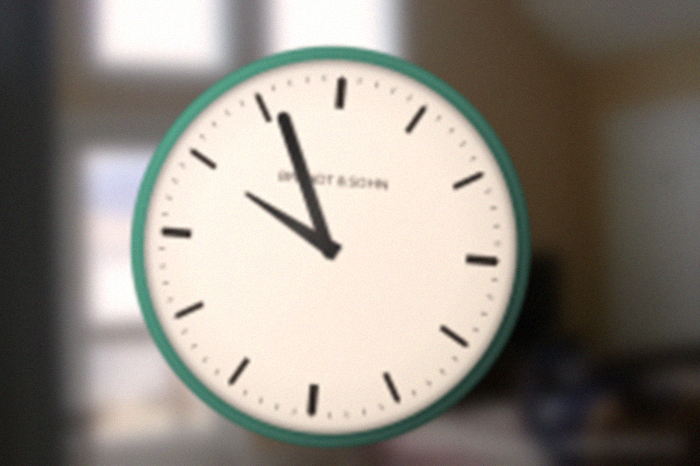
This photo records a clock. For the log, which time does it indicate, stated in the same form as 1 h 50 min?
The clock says 9 h 56 min
